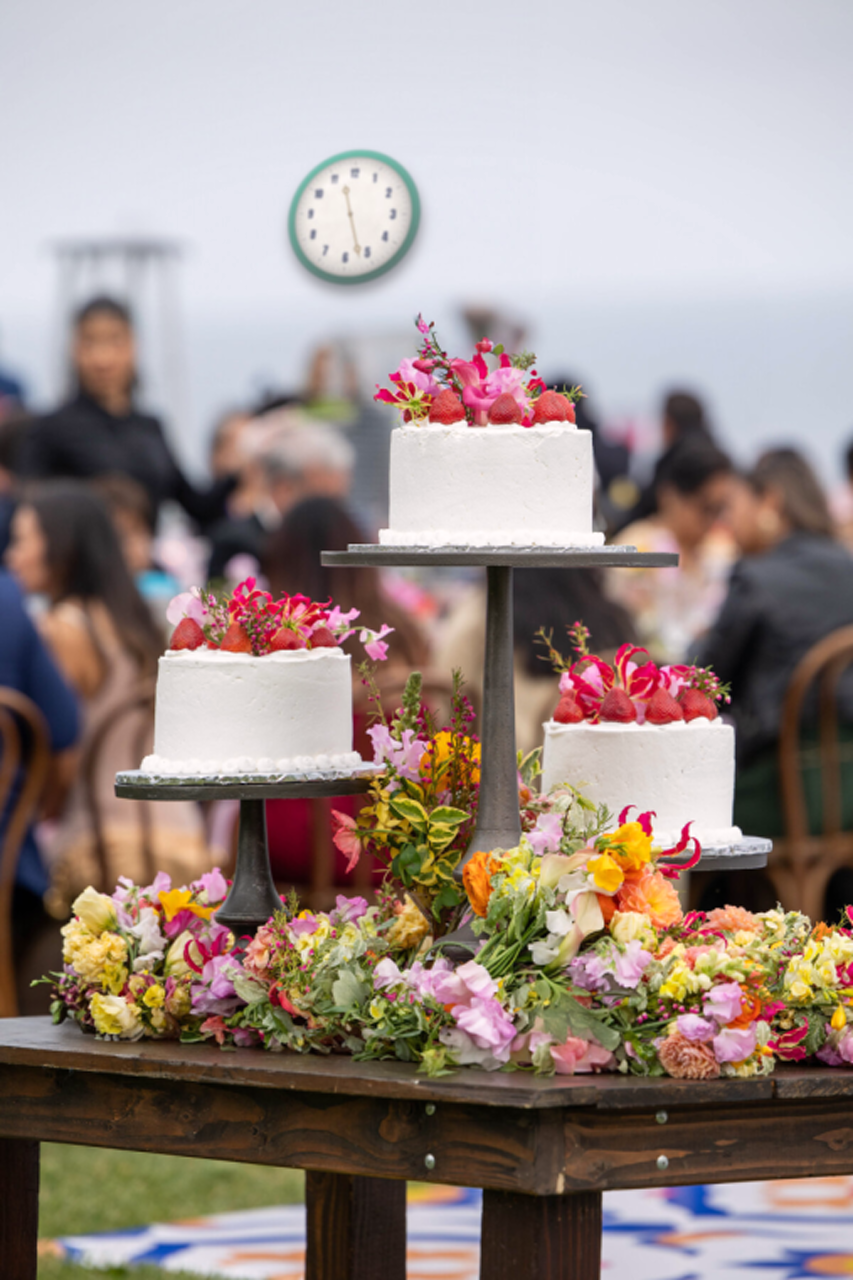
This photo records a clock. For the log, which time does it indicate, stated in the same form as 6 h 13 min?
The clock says 11 h 27 min
